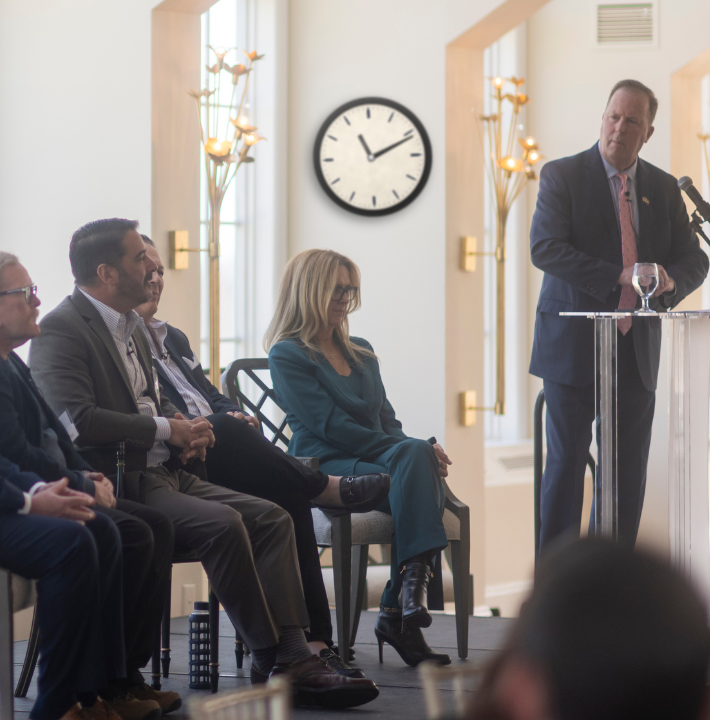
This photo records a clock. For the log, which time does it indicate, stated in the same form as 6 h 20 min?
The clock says 11 h 11 min
